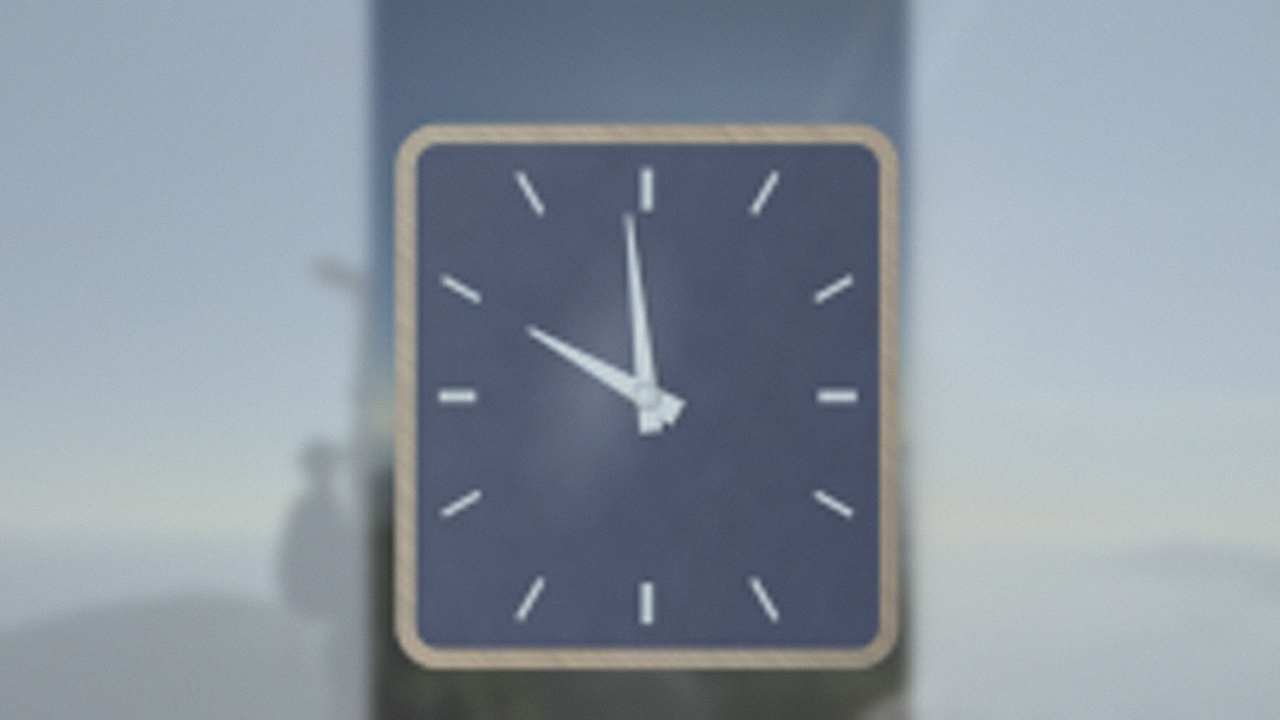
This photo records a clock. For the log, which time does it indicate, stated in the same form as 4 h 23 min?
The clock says 9 h 59 min
